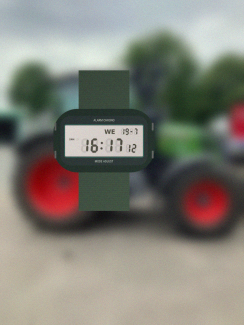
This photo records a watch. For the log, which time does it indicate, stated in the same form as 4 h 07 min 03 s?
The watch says 16 h 17 min 12 s
